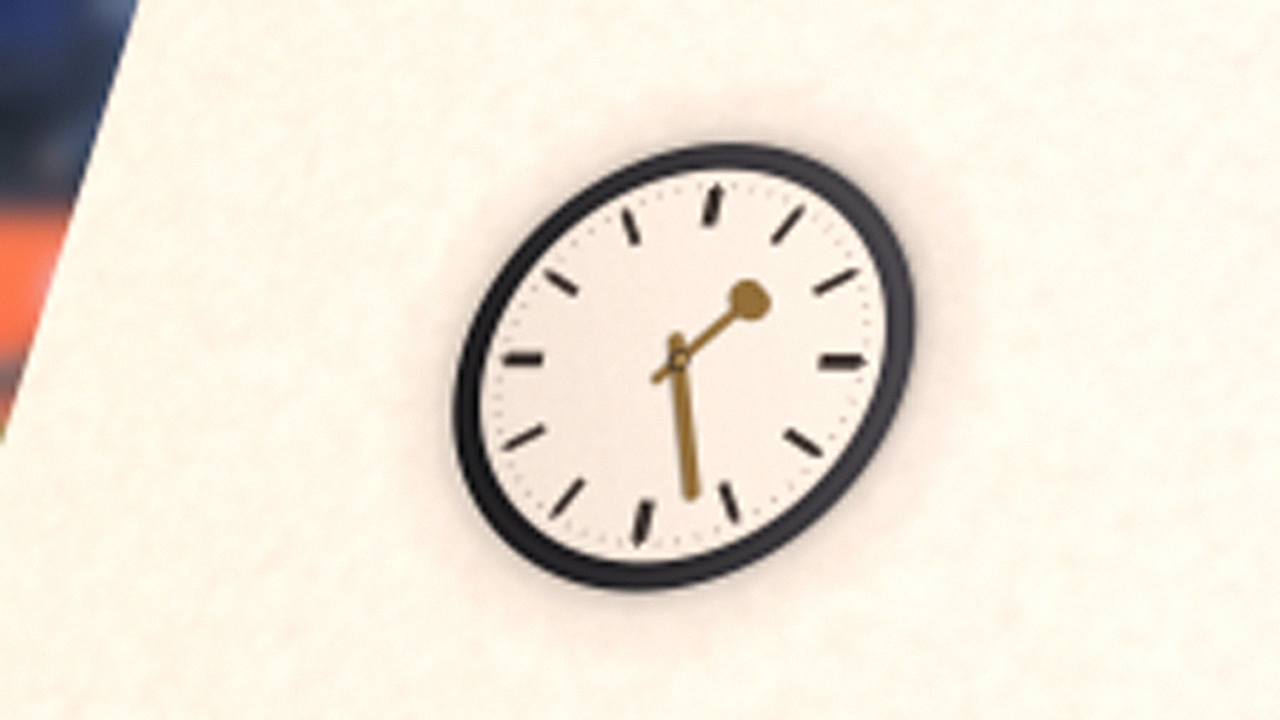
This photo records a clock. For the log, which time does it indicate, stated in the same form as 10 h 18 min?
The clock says 1 h 27 min
